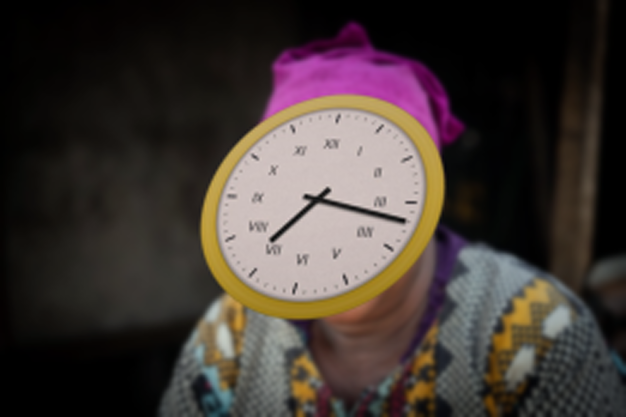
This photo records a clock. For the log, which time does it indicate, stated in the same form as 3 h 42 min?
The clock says 7 h 17 min
